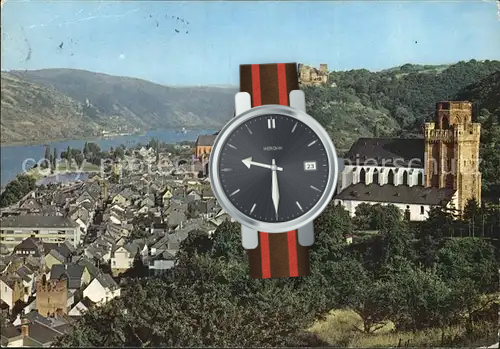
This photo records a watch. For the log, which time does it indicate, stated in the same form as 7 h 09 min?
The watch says 9 h 30 min
